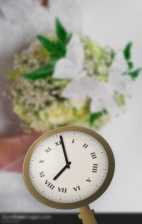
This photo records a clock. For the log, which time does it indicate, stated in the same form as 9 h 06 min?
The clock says 8 h 01 min
